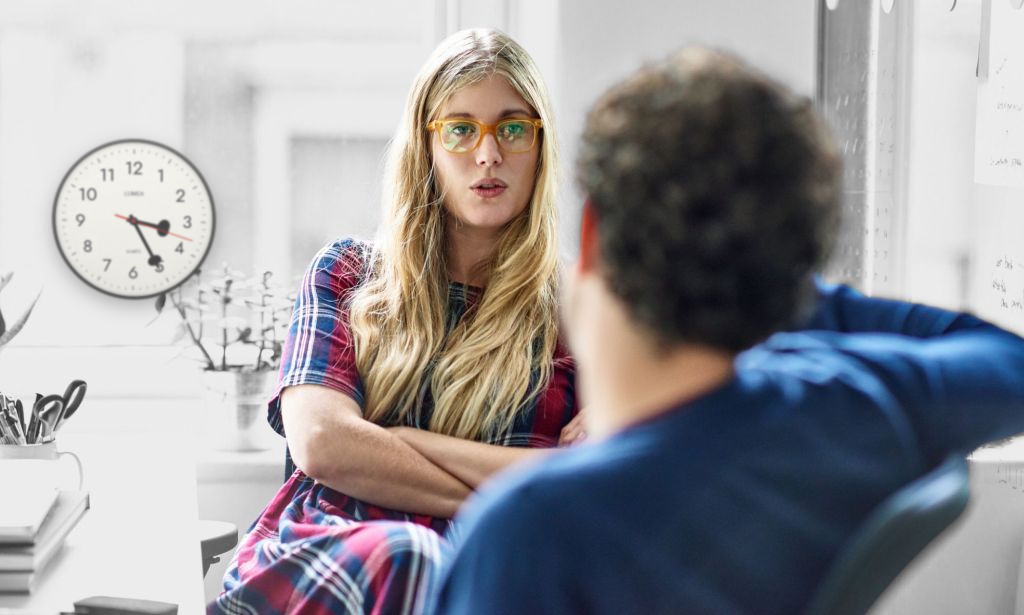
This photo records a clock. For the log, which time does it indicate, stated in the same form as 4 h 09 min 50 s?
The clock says 3 h 25 min 18 s
